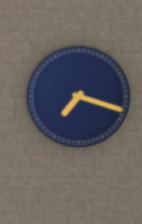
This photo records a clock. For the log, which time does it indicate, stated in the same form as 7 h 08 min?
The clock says 7 h 18 min
